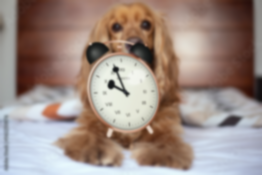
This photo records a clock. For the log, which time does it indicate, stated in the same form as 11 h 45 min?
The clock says 9 h 57 min
